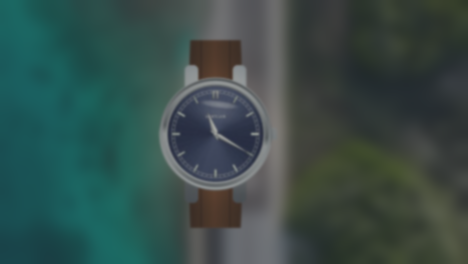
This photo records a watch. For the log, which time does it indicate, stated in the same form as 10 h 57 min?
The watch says 11 h 20 min
